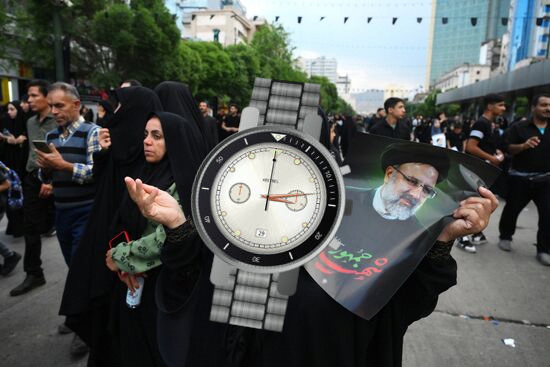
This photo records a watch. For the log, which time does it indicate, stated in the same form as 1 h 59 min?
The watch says 3 h 13 min
